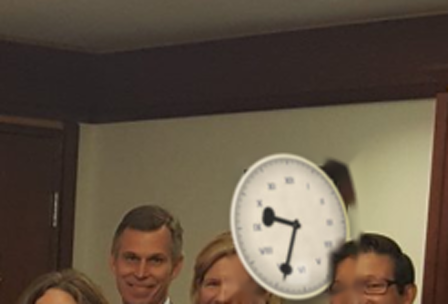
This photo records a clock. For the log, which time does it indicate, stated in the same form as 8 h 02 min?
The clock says 9 h 34 min
